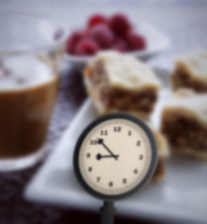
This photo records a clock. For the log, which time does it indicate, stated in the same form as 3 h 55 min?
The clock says 8 h 52 min
